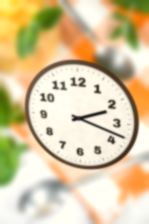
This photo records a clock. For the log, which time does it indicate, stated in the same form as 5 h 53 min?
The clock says 2 h 18 min
